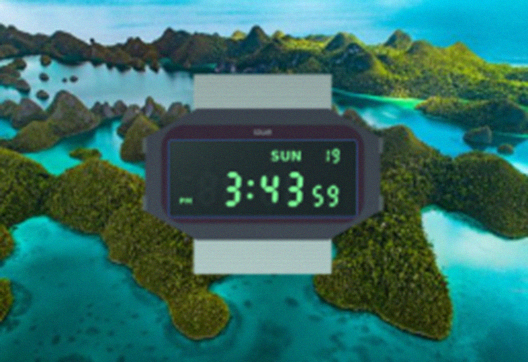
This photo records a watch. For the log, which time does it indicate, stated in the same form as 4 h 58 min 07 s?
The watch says 3 h 43 min 59 s
